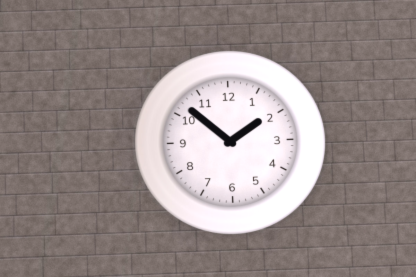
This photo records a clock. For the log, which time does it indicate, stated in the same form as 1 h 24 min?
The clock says 1 h 52 min
